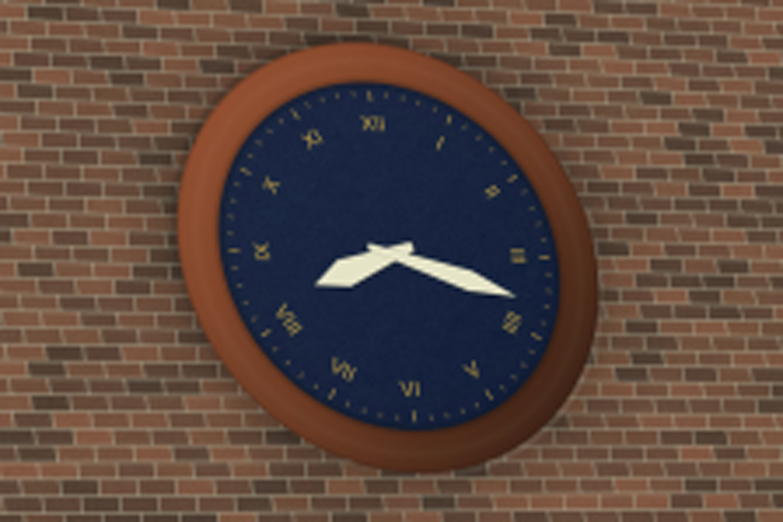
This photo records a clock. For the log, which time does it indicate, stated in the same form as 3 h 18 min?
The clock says 8 h 18 min
